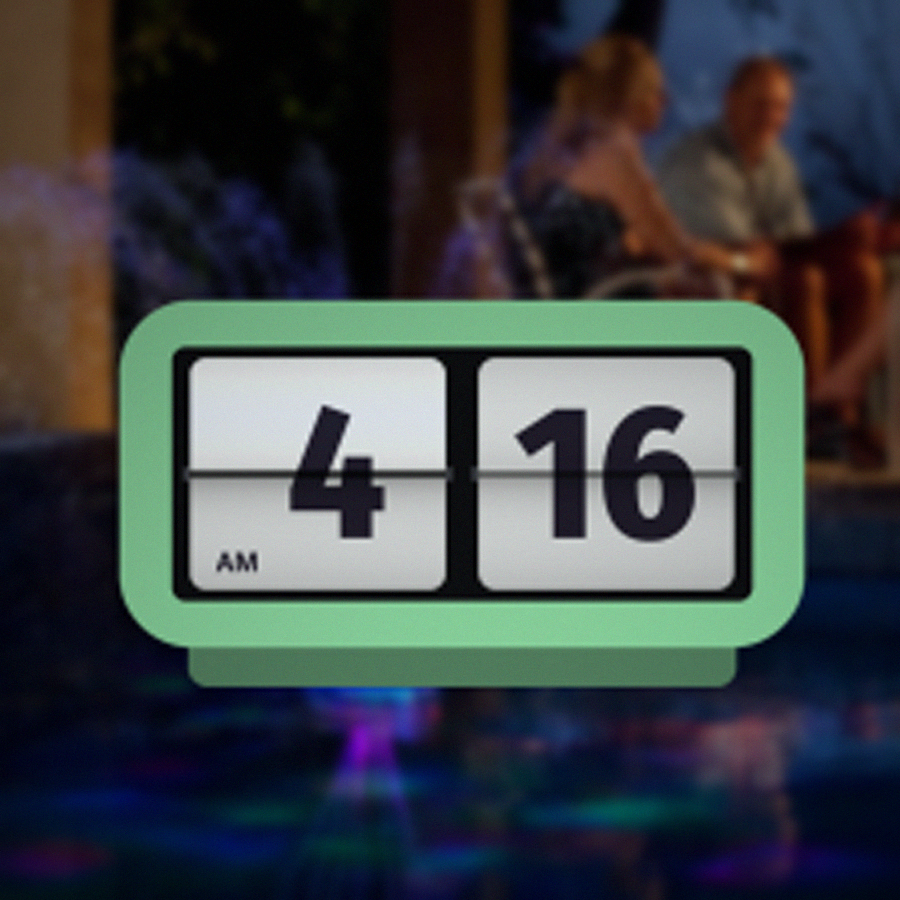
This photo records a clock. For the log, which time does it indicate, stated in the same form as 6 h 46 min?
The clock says 4 h 16 min
